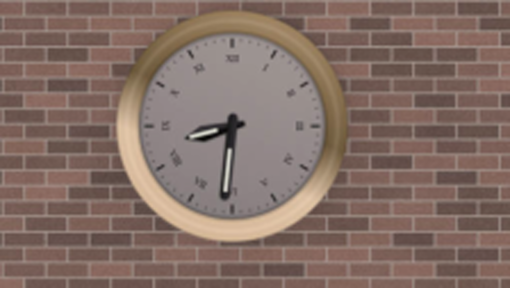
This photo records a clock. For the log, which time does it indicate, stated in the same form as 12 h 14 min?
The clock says 8 h 31 min
